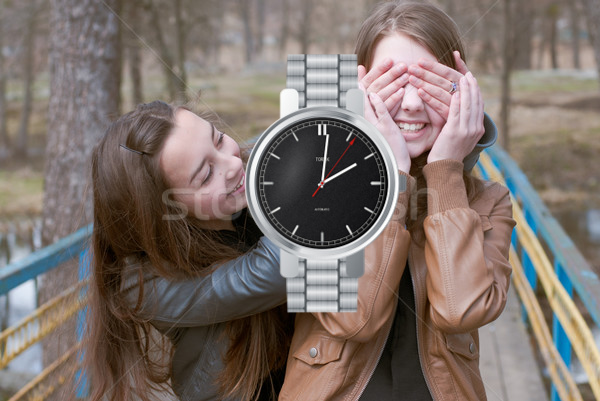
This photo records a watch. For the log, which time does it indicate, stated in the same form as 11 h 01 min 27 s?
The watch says 2 h 01 min 06 s
